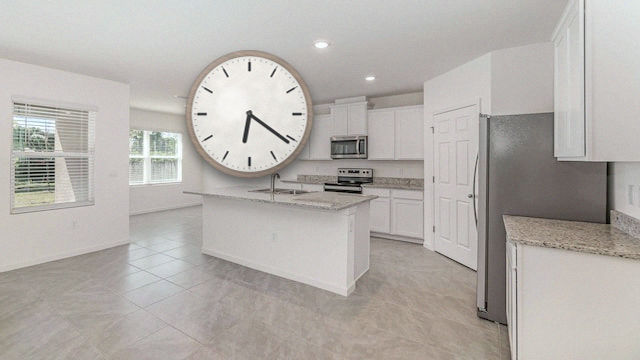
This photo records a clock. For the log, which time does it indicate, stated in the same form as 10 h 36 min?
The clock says 6 h 21 min
